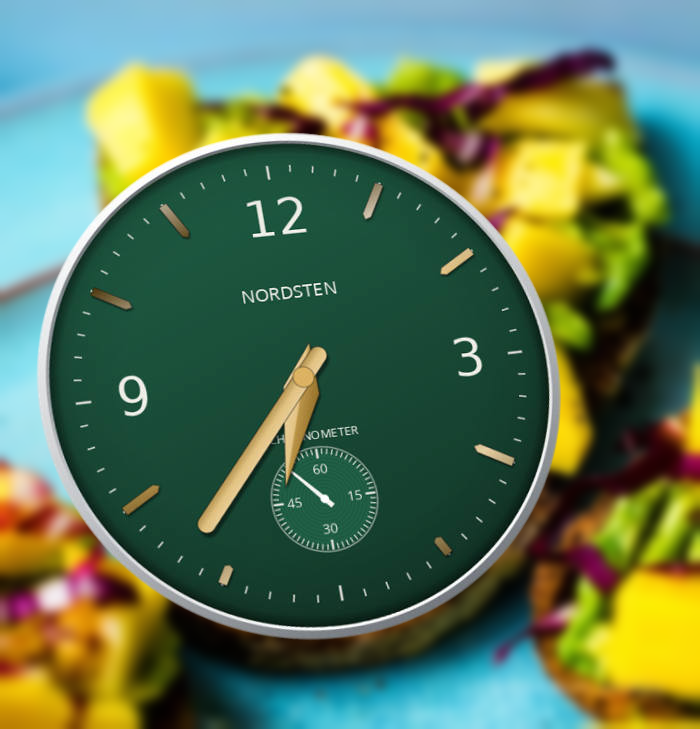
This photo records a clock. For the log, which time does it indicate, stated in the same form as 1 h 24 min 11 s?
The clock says 6 h 36 min 53 s
